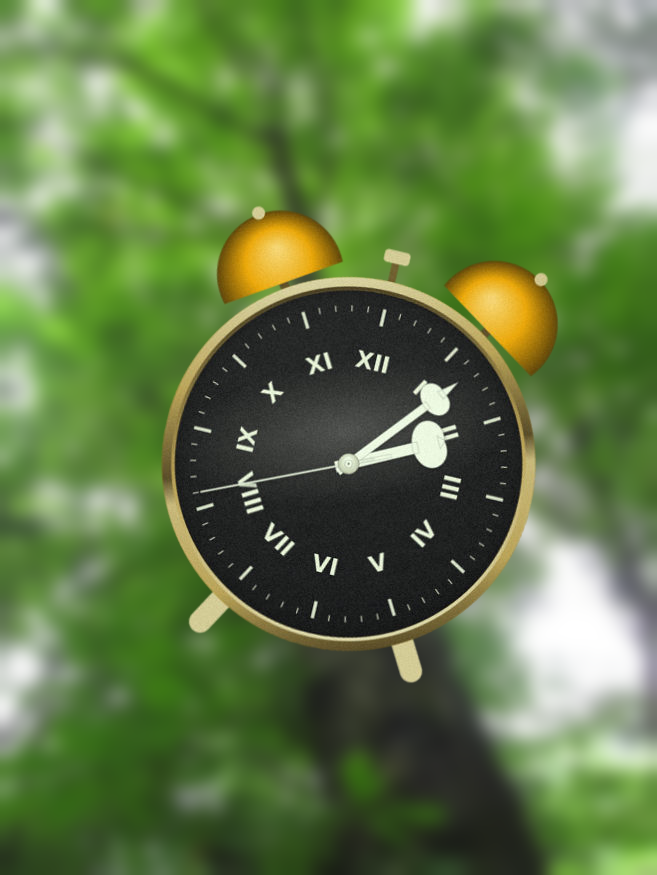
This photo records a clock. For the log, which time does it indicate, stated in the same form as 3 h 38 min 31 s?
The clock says 2 h 06 min 41 s
